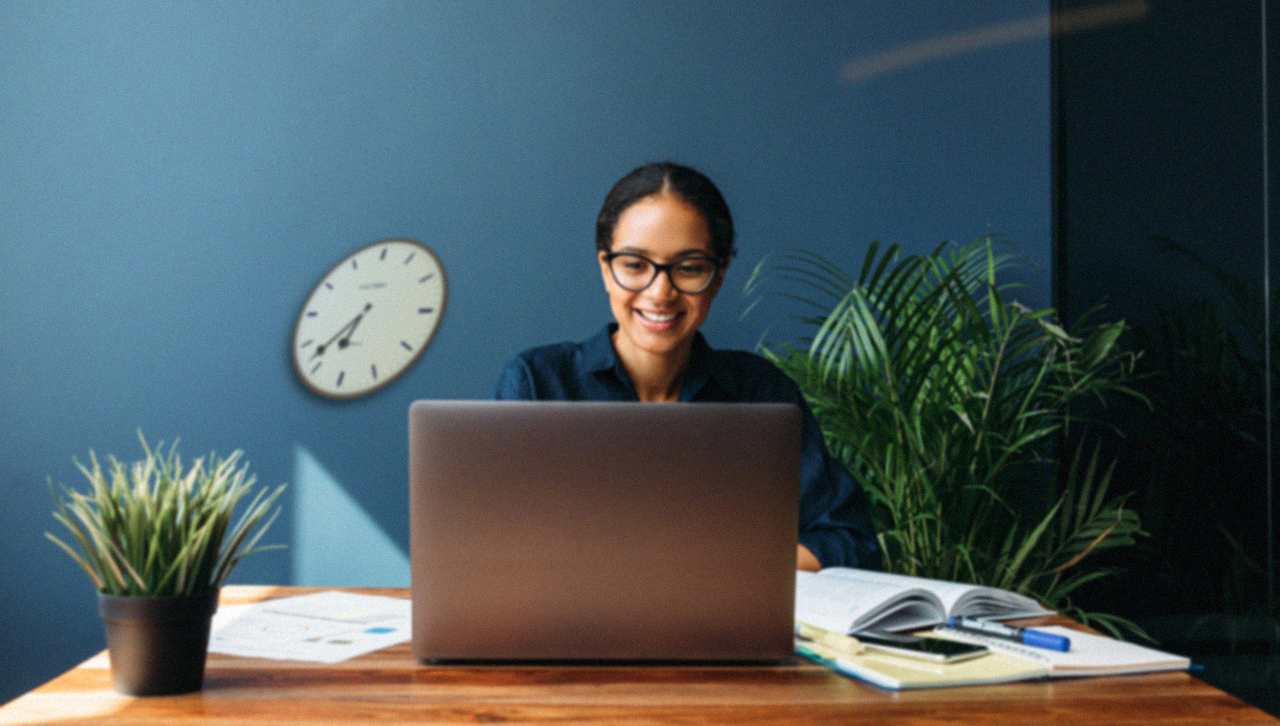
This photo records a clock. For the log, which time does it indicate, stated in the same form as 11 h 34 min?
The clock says 6 h 37 min
